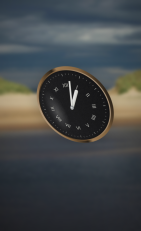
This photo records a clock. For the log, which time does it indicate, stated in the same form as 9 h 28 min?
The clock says 1 h 02 min
